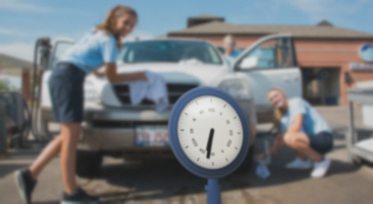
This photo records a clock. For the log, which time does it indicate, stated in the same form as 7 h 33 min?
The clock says 6 h 32 min
